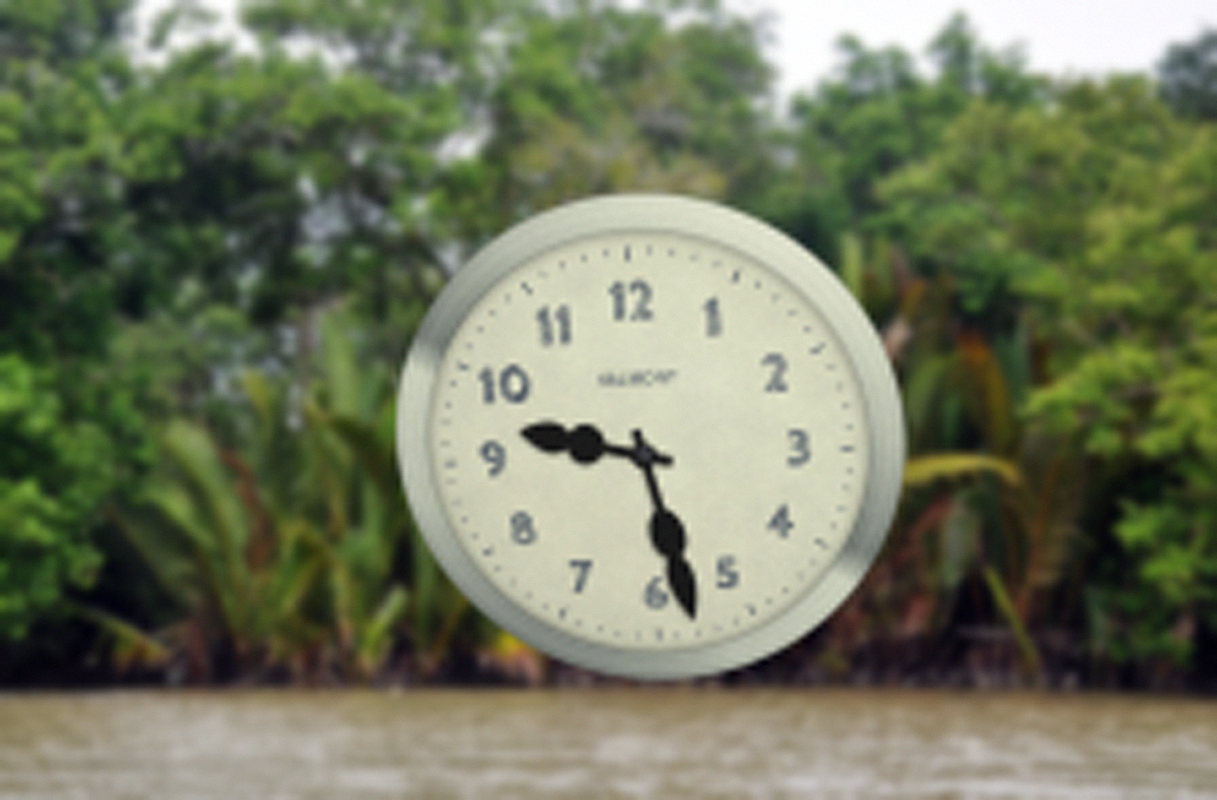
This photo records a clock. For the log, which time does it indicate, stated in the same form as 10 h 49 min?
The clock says 9 h 28 min
